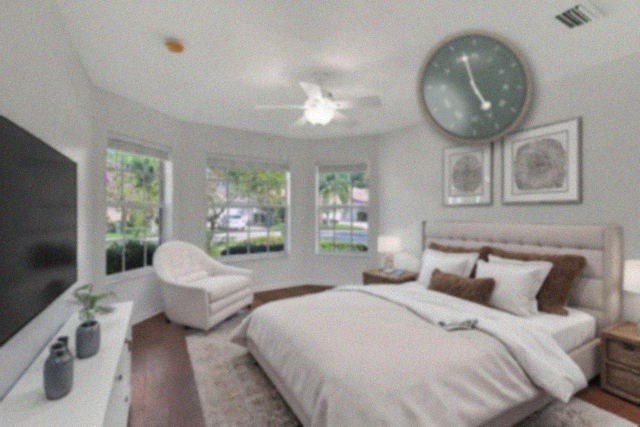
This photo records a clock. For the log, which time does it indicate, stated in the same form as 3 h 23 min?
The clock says 4 h 57 min
